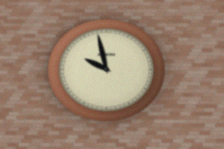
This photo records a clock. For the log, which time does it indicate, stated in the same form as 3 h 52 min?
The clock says 9 h 58 min
